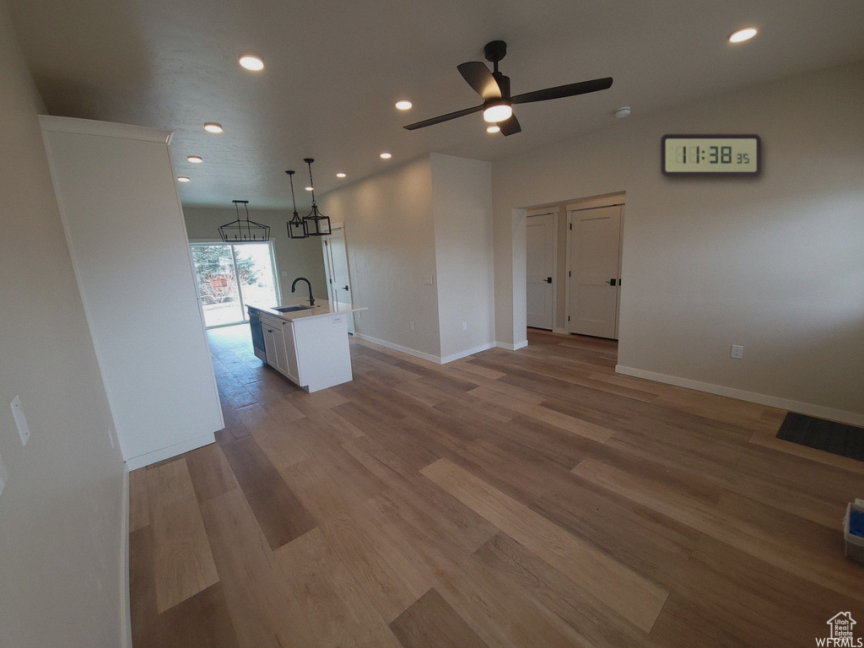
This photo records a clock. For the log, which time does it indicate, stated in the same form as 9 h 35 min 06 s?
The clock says 11 h 38 min 35 s
